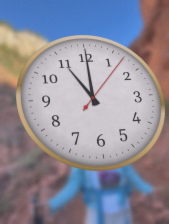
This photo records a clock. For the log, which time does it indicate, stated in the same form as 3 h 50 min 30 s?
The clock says 11 h 00 min 07 s
